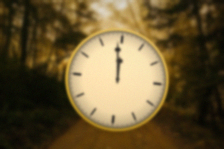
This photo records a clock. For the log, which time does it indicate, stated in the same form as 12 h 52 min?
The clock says 11 h 59 min
